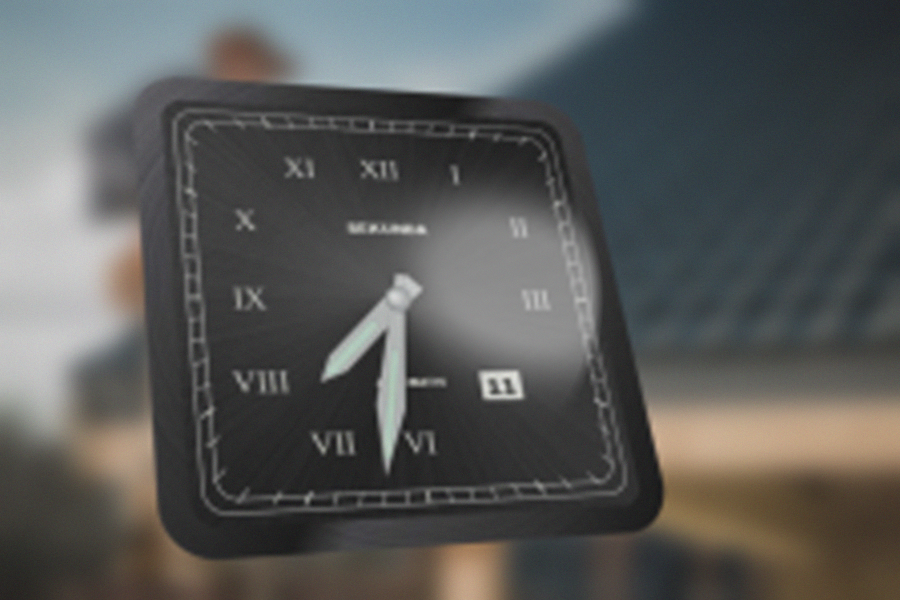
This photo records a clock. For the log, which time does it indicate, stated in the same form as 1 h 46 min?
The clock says 7 h 32 min
